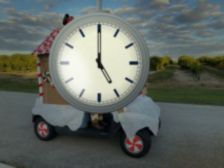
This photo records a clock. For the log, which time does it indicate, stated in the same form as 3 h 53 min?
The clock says 5 h 00 min
